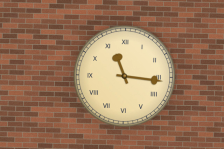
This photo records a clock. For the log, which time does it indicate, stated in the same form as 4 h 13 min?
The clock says 11 h 16 min
